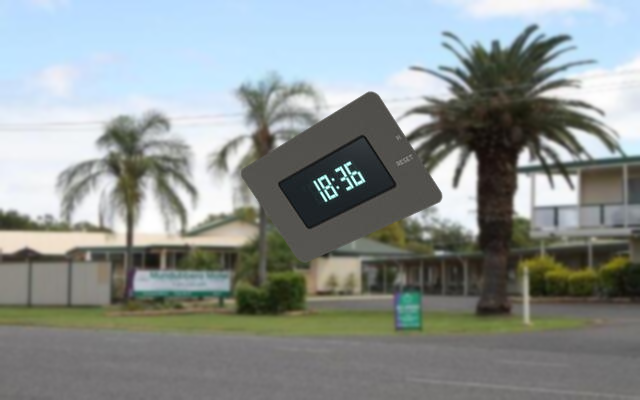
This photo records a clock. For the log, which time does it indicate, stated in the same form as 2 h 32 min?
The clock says 18 h 36 min
